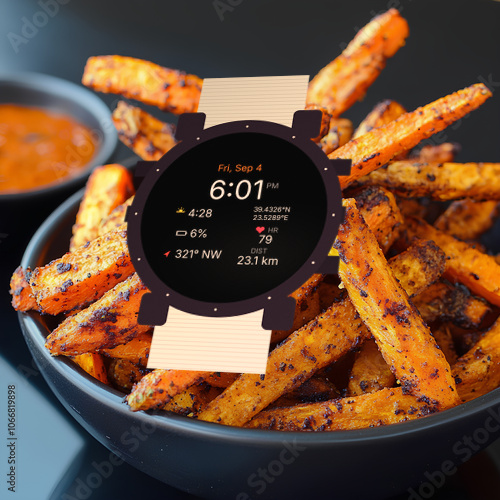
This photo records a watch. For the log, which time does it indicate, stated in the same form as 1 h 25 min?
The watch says 6 h 01 min
